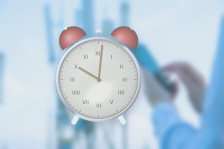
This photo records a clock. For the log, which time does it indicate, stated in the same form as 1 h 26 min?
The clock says 10 h 01 min
